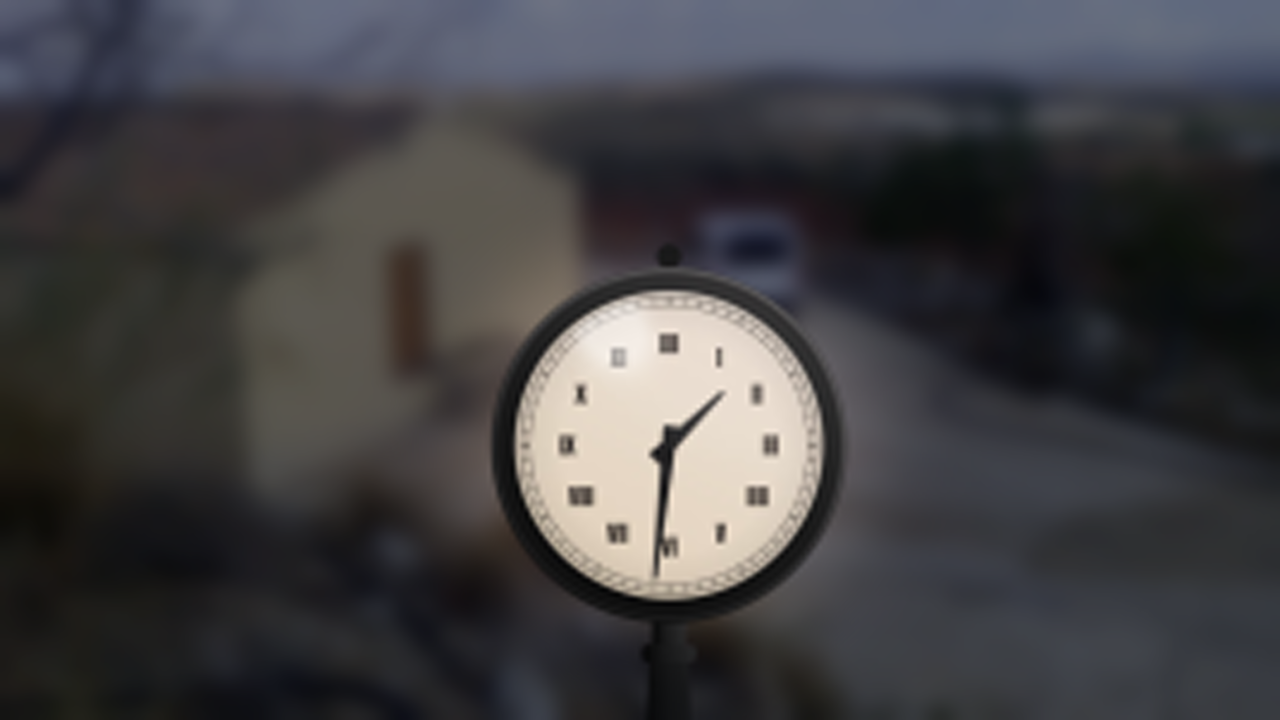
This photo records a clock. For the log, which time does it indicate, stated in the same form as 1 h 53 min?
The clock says 1 h 31 min
